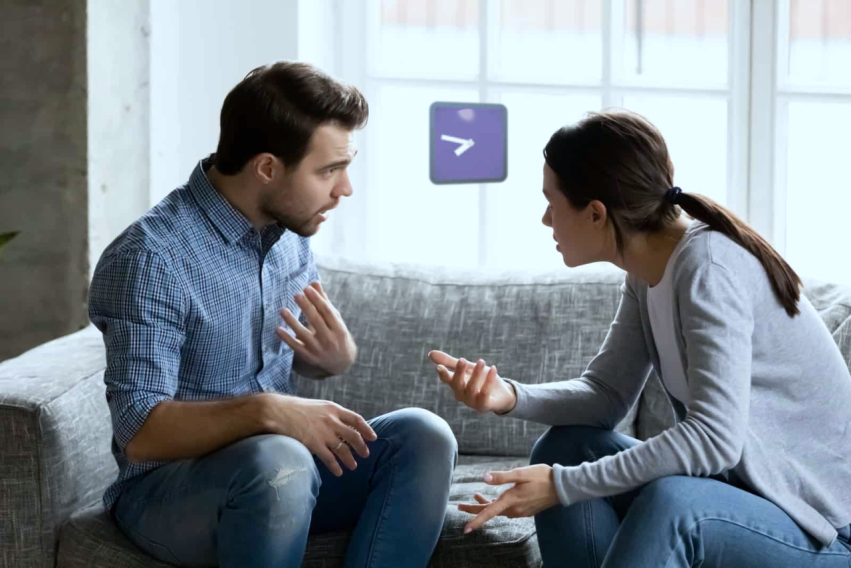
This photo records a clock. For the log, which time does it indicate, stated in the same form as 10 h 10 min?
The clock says 7 h 47 min
